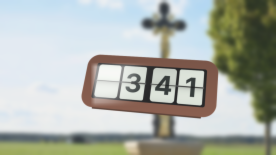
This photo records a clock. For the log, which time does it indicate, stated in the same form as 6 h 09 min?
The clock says 3 h 41 min
